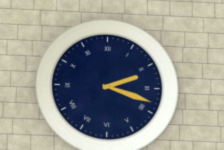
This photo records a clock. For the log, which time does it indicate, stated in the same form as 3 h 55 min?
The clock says 2 h 18 min
